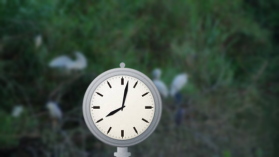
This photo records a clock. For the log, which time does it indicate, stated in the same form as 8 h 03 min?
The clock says 8 h 02 min
